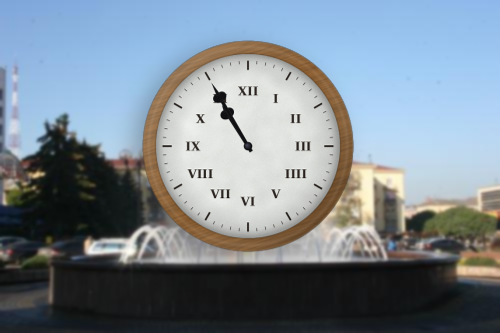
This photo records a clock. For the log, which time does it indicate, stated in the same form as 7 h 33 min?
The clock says 10 h 55 min
